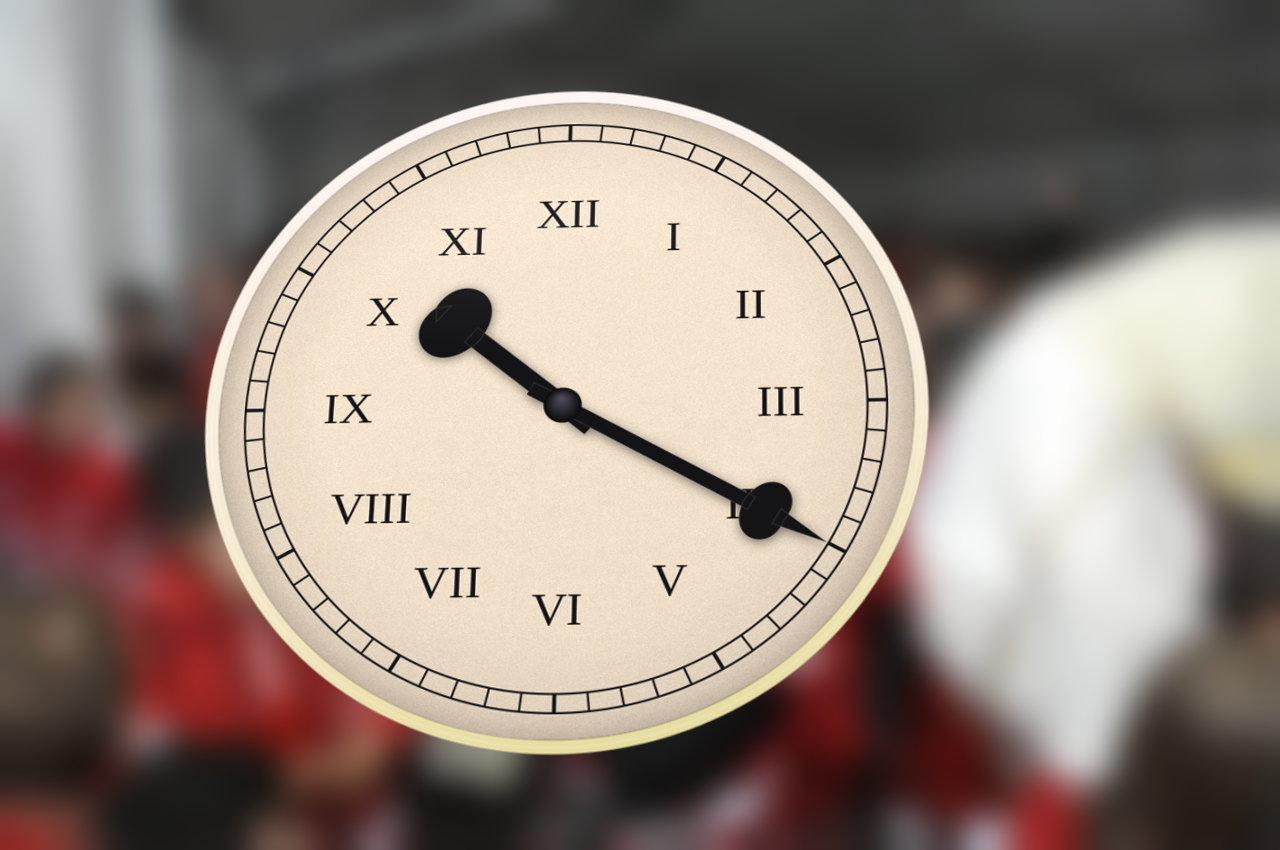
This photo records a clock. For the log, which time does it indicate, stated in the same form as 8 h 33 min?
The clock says 10 h 20 min
